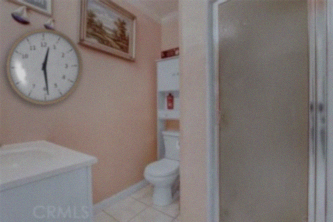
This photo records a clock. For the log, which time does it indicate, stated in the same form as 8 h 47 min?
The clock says 12 h 29 min
